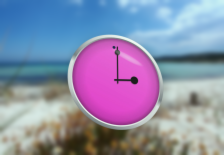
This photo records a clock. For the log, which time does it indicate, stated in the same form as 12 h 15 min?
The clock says 3 h 01 min
